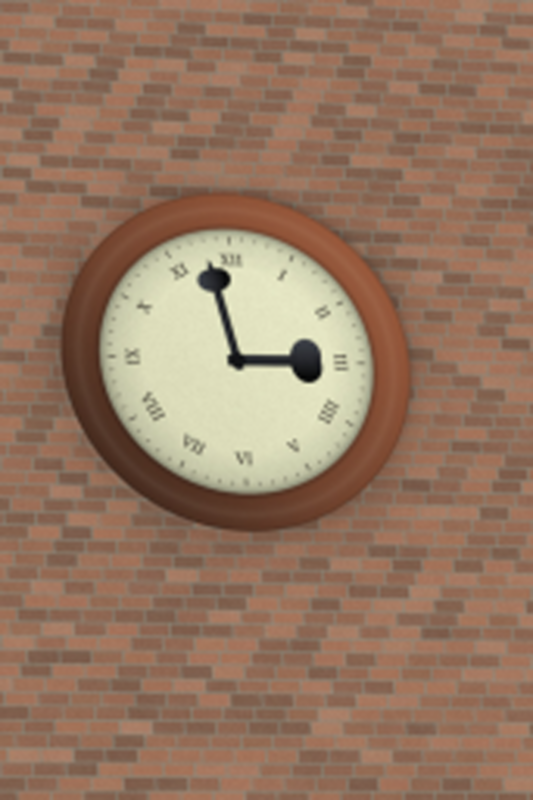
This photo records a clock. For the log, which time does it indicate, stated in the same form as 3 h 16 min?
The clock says 2 h 58 min
